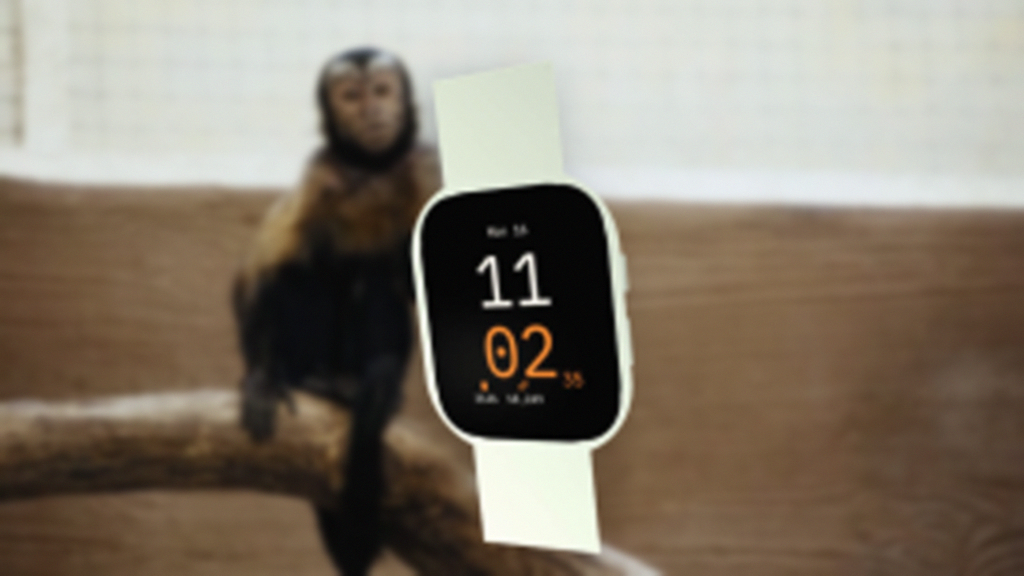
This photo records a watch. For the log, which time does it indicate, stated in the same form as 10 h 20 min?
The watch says 11 h 02 min
